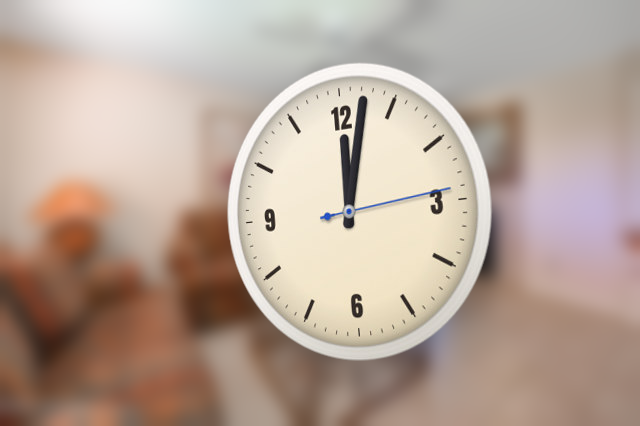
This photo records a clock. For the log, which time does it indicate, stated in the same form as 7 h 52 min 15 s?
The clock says 12 h 02 min 14 s
